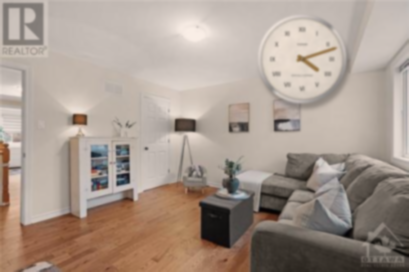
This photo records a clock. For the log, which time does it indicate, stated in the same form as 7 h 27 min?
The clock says 4 h 12 min
